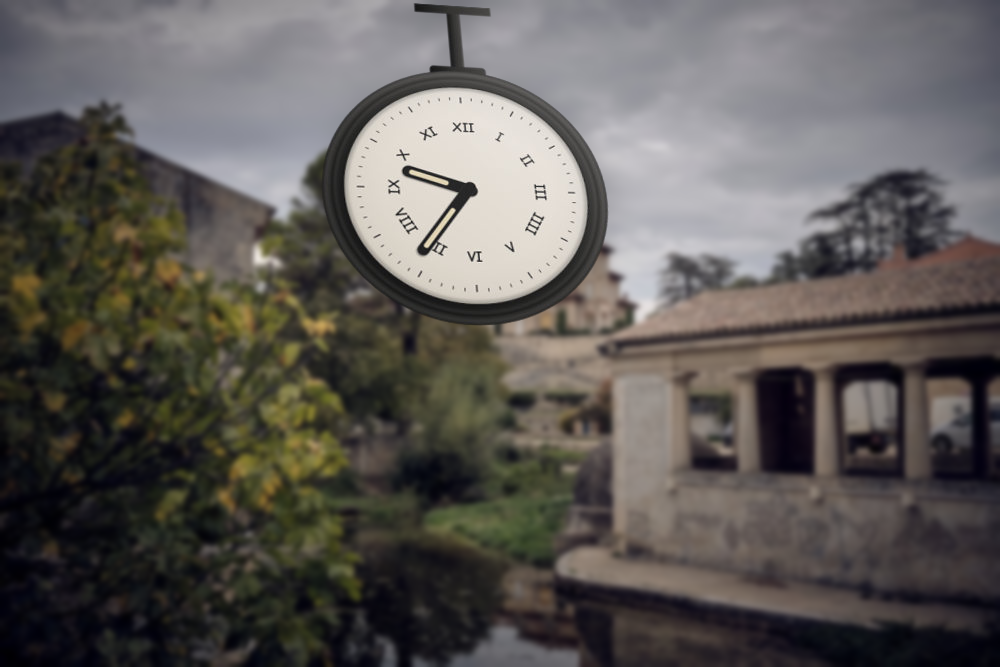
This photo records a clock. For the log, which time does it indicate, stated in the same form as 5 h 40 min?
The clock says 9 h 36 min
